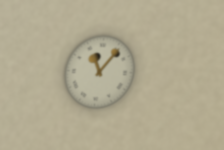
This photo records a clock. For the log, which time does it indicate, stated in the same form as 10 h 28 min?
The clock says 11 h 06 min
